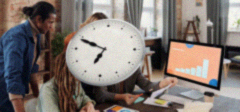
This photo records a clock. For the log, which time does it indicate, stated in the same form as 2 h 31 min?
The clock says 6 h 49 min
